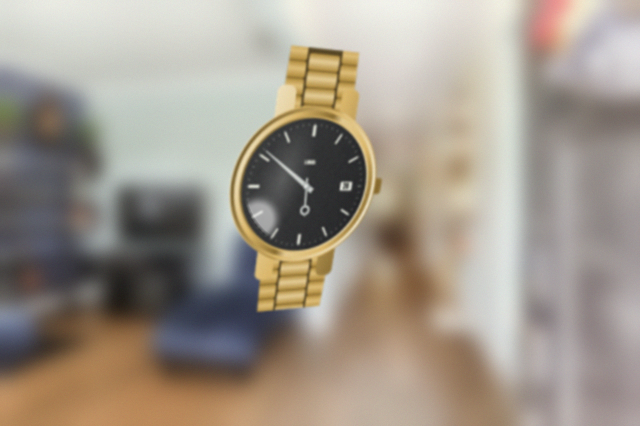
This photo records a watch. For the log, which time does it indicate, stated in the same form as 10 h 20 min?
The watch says 5 h 51 min
